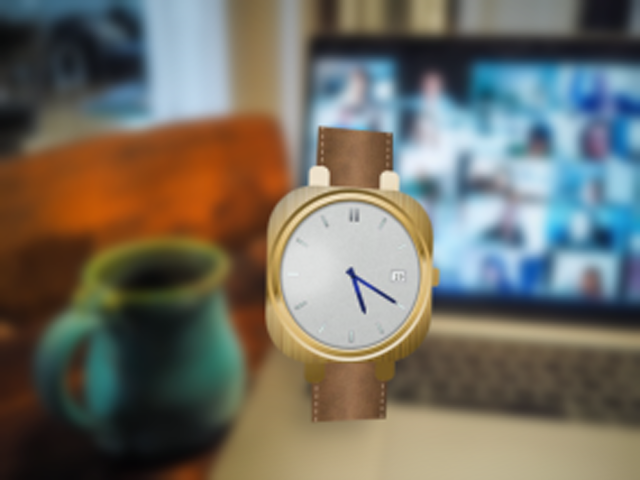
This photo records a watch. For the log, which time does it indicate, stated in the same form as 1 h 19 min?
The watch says 5 h 20 min
